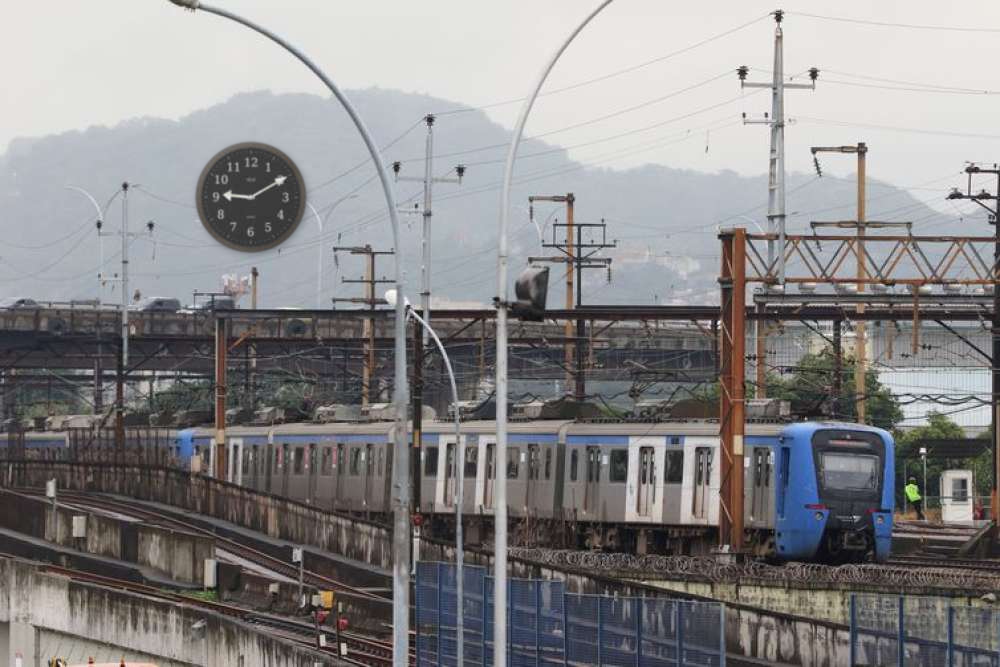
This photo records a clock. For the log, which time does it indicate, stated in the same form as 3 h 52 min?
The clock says 9 h 10 min
